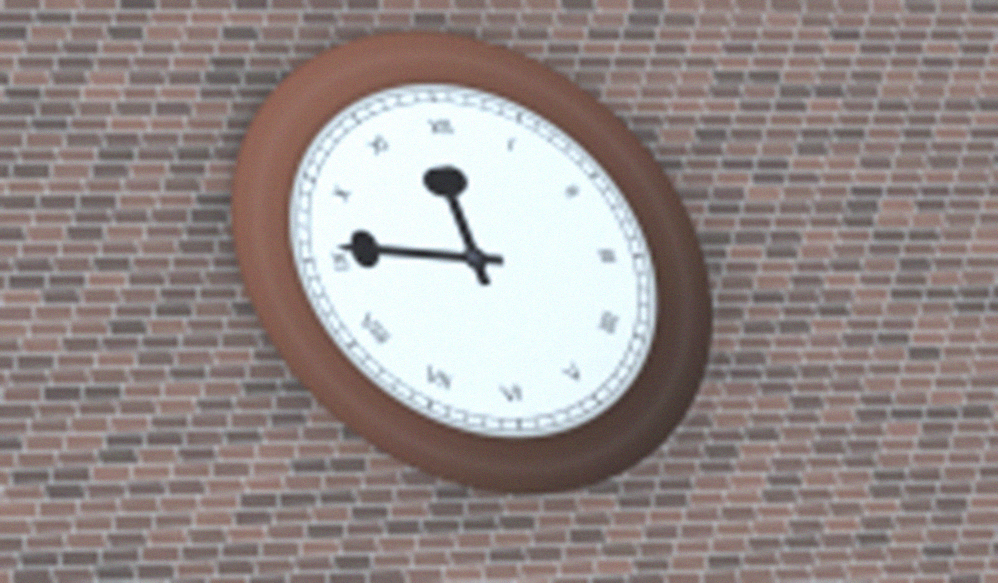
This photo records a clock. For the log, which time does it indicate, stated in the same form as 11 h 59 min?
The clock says 11 h 46 min
